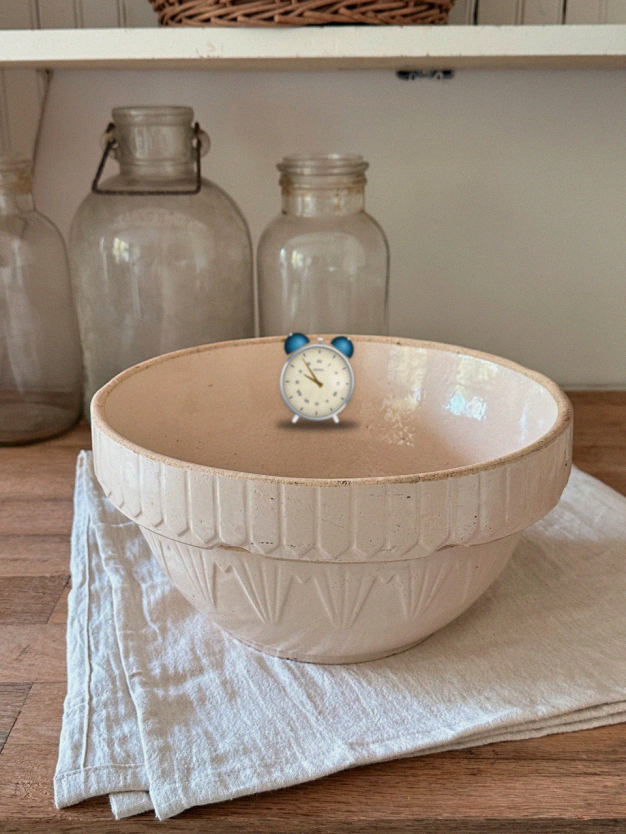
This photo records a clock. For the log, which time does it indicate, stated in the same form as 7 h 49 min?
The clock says 9 h 54 min
